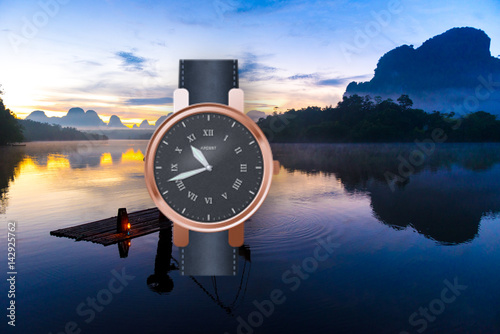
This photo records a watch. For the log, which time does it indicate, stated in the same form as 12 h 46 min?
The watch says 10 h 42 min
